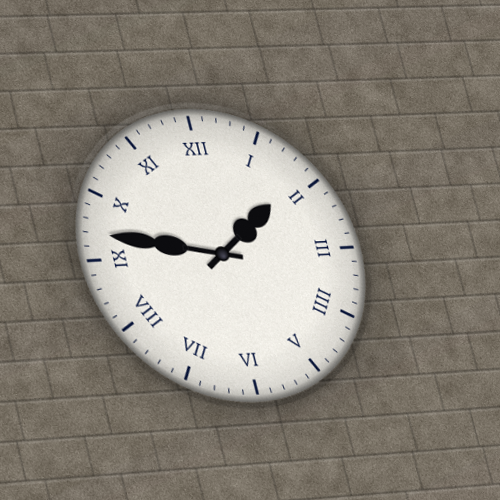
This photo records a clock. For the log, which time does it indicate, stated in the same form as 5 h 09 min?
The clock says 1 h 47 min
